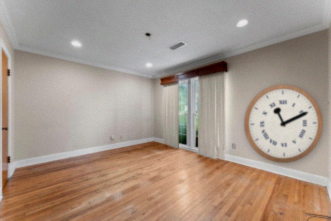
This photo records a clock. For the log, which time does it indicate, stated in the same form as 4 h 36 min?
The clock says 11 h 11 min
